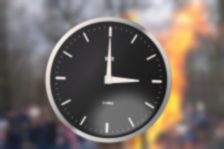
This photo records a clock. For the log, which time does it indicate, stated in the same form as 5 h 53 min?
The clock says 3 h 00 min
